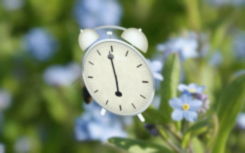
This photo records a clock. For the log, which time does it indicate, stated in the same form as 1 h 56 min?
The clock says 5 h 59 min
